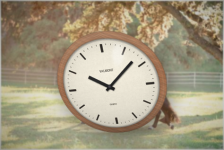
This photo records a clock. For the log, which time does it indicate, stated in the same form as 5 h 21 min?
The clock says 10 h 08 min
